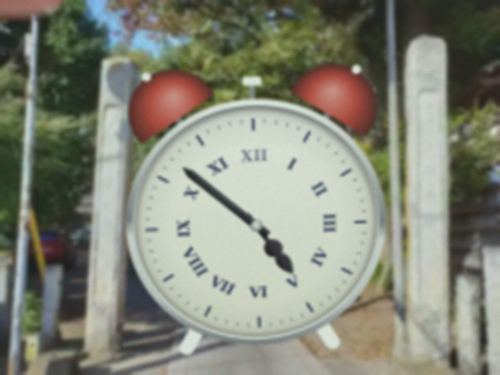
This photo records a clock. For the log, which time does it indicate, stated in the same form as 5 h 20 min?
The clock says 4 h 52 min
